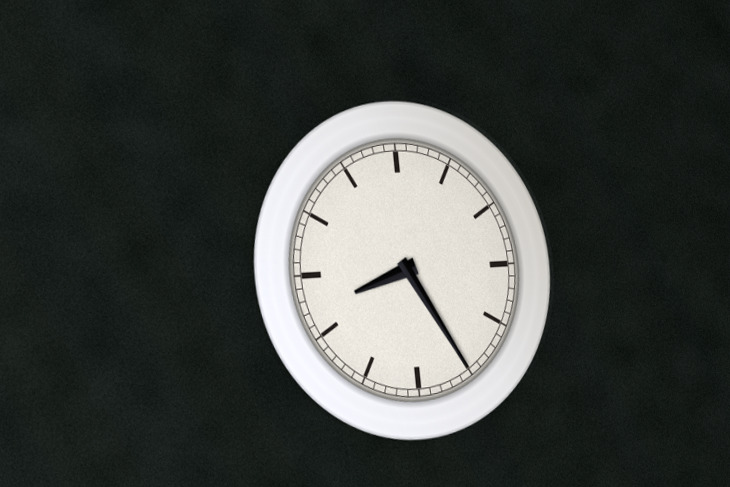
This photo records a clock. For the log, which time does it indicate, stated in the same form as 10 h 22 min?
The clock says 8 h 25 min
